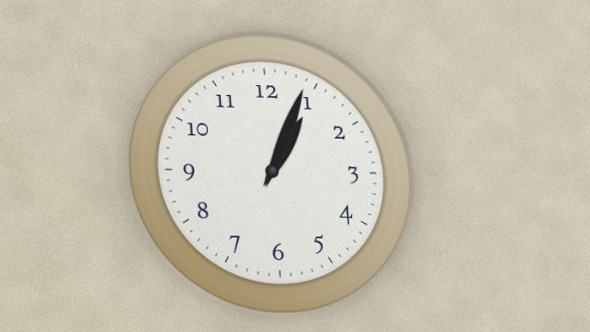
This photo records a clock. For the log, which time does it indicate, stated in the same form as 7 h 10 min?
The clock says 1 h 04 min
